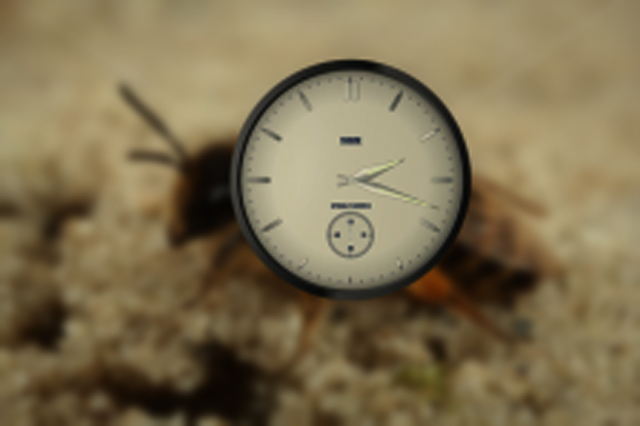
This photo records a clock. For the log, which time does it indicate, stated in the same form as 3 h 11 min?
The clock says 2 h 18 min
